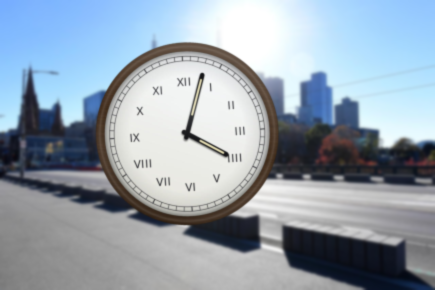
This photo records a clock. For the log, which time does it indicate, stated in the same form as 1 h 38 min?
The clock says 4 h 03 min
